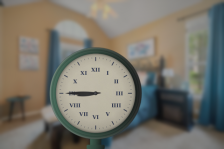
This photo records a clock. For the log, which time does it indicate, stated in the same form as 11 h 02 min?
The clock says 8 h 45 min
